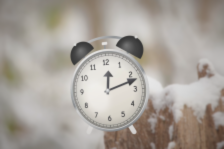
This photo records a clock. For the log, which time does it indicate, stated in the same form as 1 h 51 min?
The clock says 12 h 12 min
